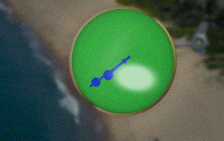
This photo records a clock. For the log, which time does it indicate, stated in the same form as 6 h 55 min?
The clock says 7 h 39 min
